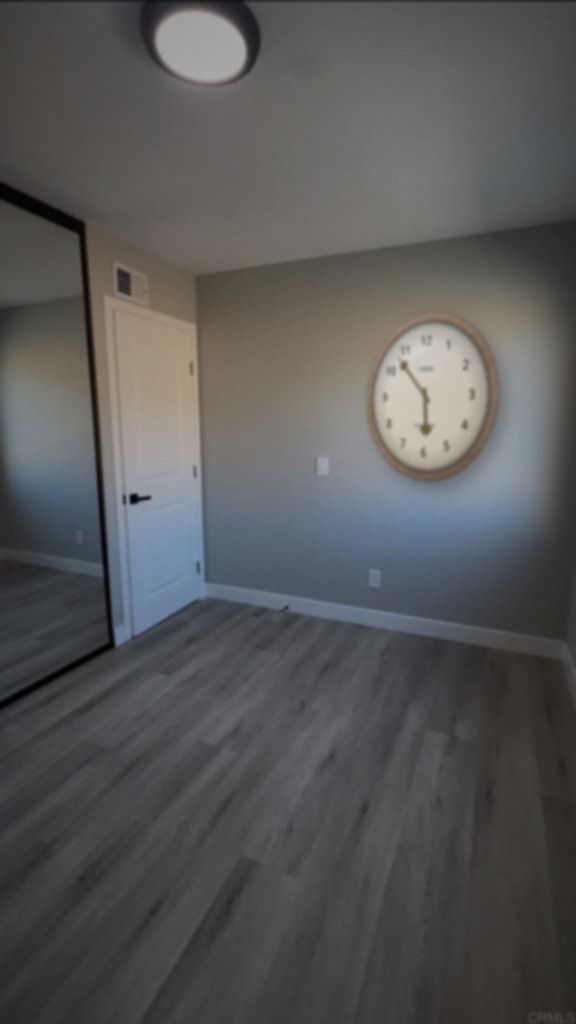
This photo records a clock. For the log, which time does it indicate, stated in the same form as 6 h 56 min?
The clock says 5 h 53 min
